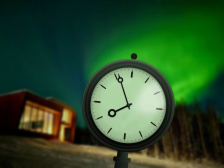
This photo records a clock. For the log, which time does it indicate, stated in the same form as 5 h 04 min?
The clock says 7 h 56 min
